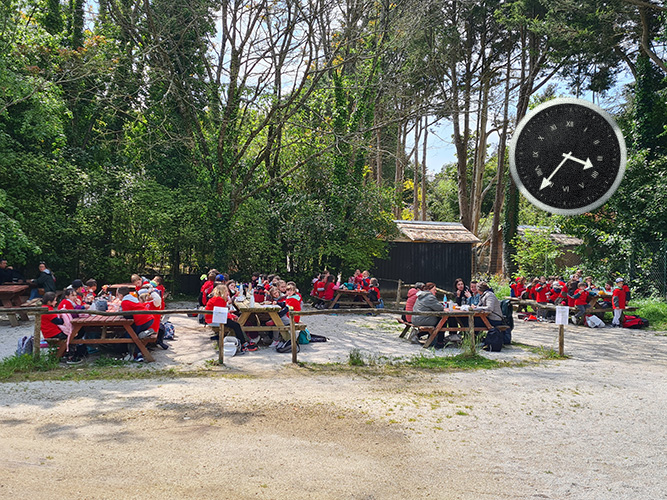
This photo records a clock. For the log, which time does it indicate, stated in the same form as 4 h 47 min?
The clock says 3 h 36 min
